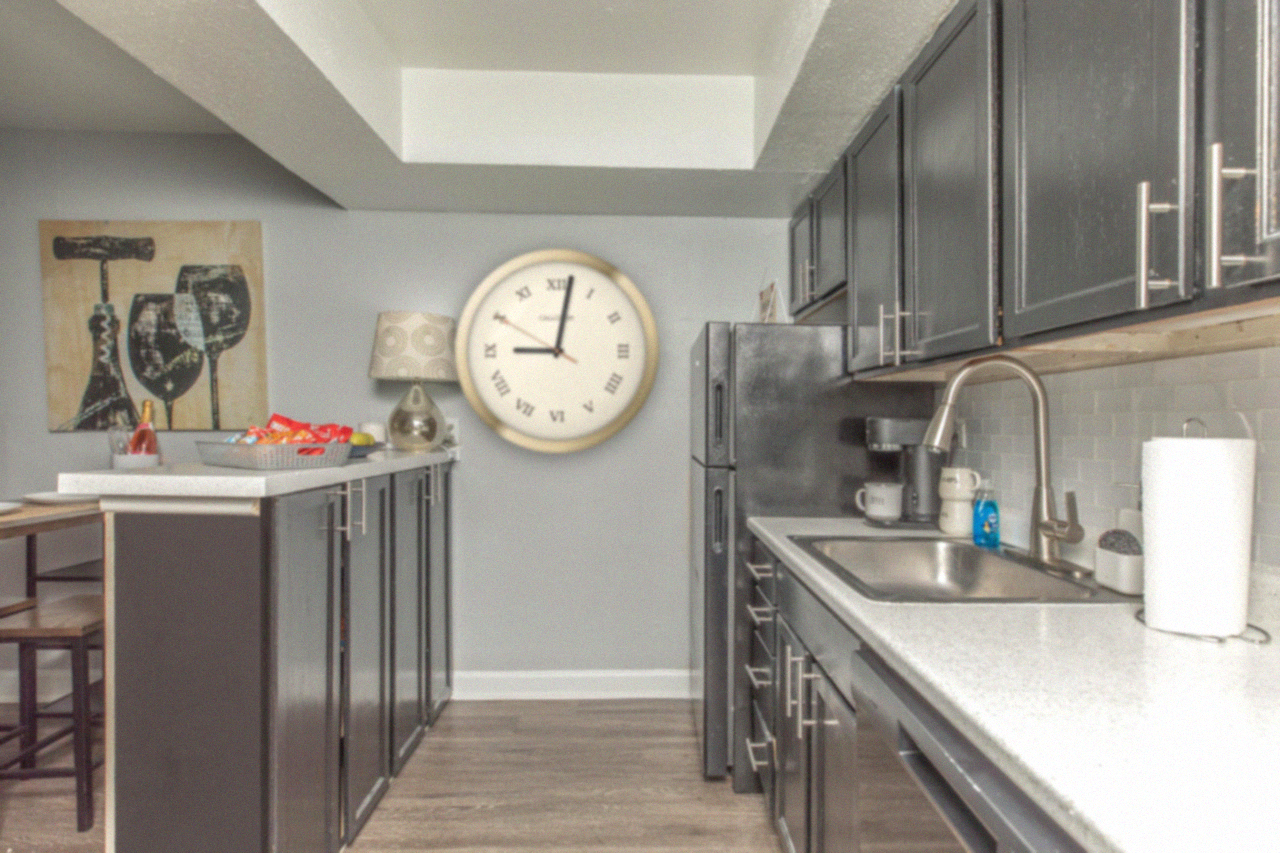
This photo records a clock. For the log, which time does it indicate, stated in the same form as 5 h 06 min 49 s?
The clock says 9 h 01 min 50 s
